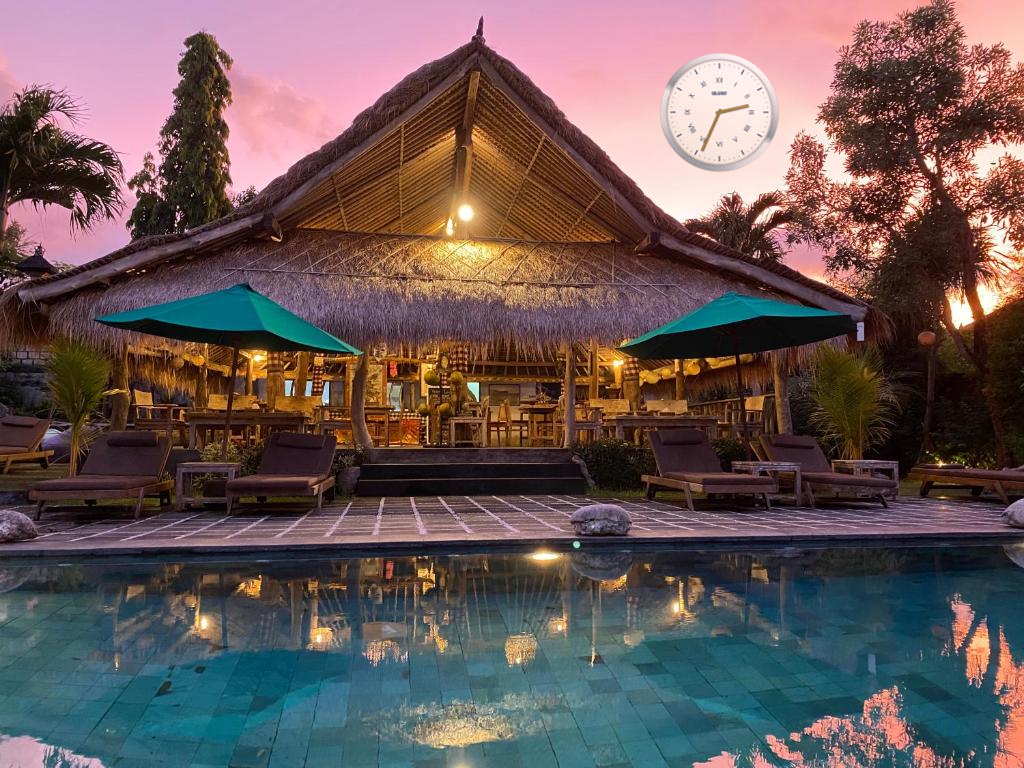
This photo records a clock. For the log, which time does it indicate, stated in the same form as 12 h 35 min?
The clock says 2 h 34 min
